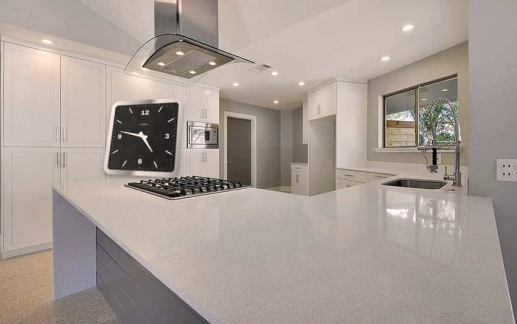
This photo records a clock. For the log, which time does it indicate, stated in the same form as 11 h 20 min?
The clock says 4 h 47 min
